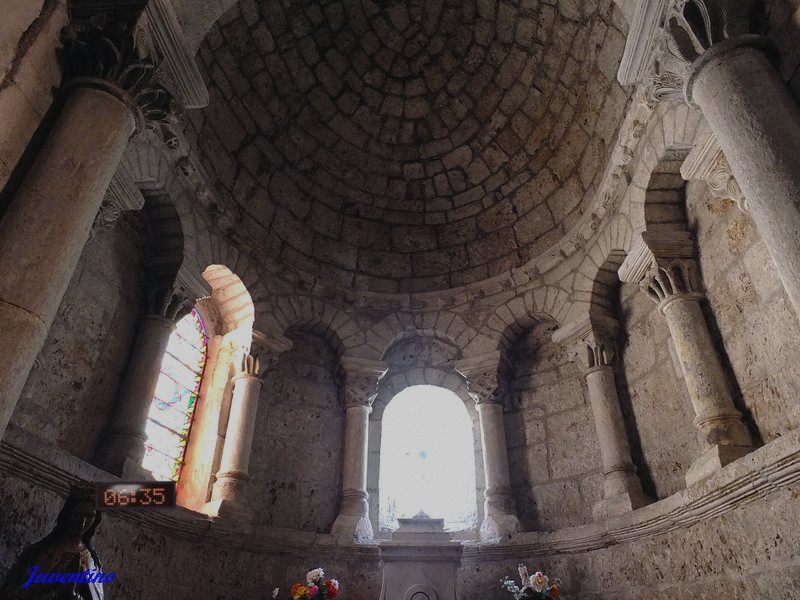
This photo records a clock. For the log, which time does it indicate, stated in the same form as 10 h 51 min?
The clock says 6 h 35 min
